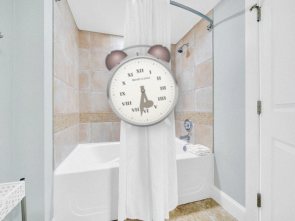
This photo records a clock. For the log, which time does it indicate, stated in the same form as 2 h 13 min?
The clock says 5 h 32 min
